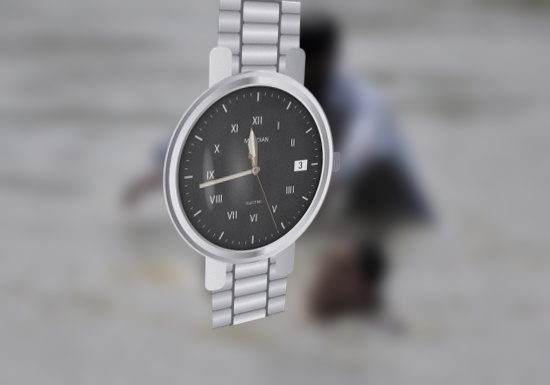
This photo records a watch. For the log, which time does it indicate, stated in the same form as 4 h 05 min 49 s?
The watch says 11 h 43 min 26 s
